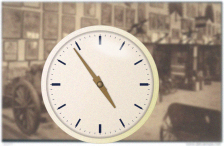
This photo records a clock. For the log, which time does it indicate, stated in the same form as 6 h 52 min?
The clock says 4 h 54 min
